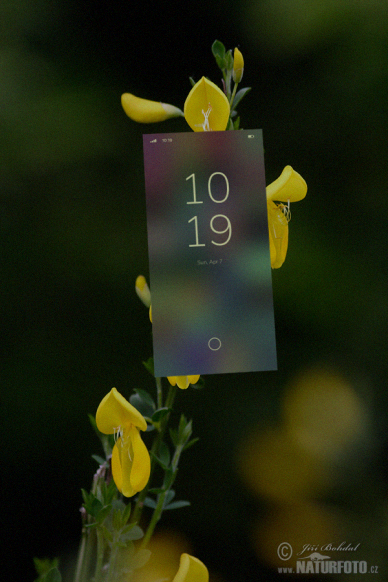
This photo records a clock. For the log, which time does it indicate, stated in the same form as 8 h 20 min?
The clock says 10 h 19 min
